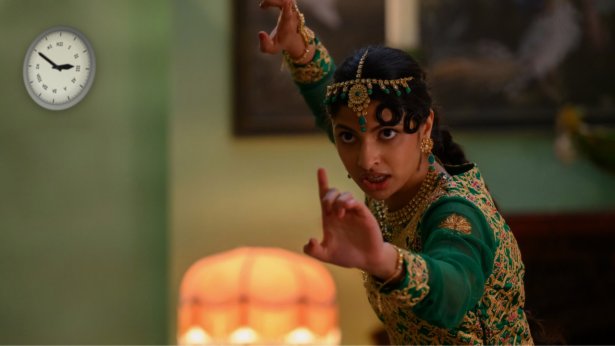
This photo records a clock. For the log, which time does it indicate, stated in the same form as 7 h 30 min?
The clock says 2 h 50 min
